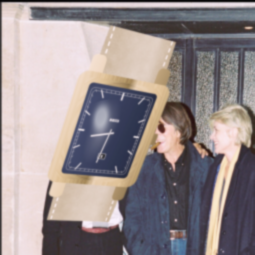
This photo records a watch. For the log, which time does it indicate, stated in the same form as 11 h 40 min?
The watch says 8 h 31 min
